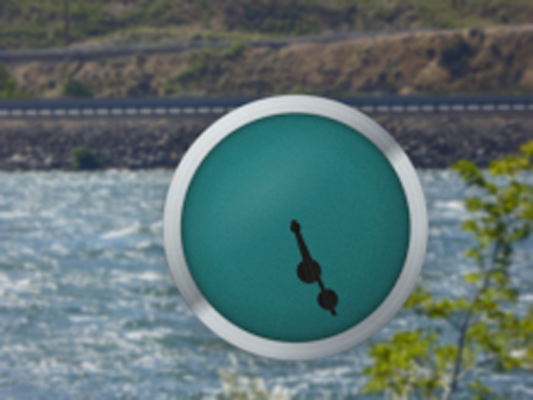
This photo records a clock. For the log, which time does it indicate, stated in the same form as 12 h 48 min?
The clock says 5 h 26 min
